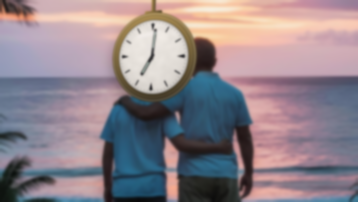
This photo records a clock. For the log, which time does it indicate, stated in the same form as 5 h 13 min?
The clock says 7 h 01 min
